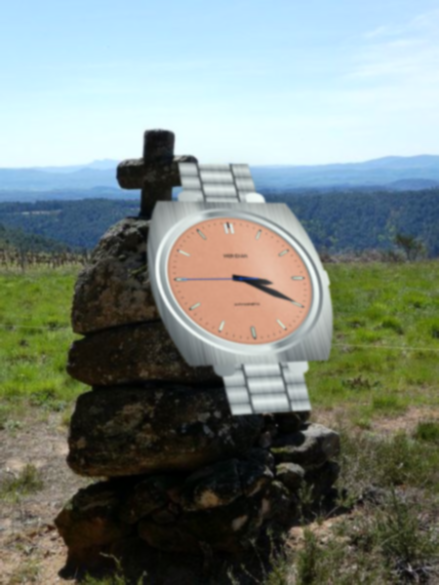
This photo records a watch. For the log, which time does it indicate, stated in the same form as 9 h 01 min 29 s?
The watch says 3 h 19 min 45 s
